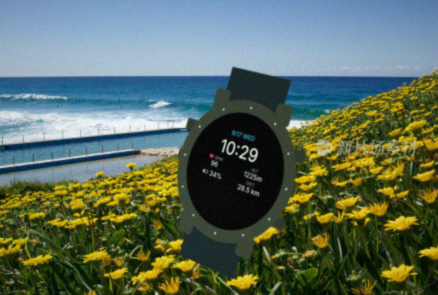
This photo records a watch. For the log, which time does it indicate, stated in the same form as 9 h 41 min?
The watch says 10 h 29 min
